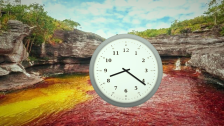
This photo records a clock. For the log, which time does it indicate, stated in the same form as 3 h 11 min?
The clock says 8 h 21 min
